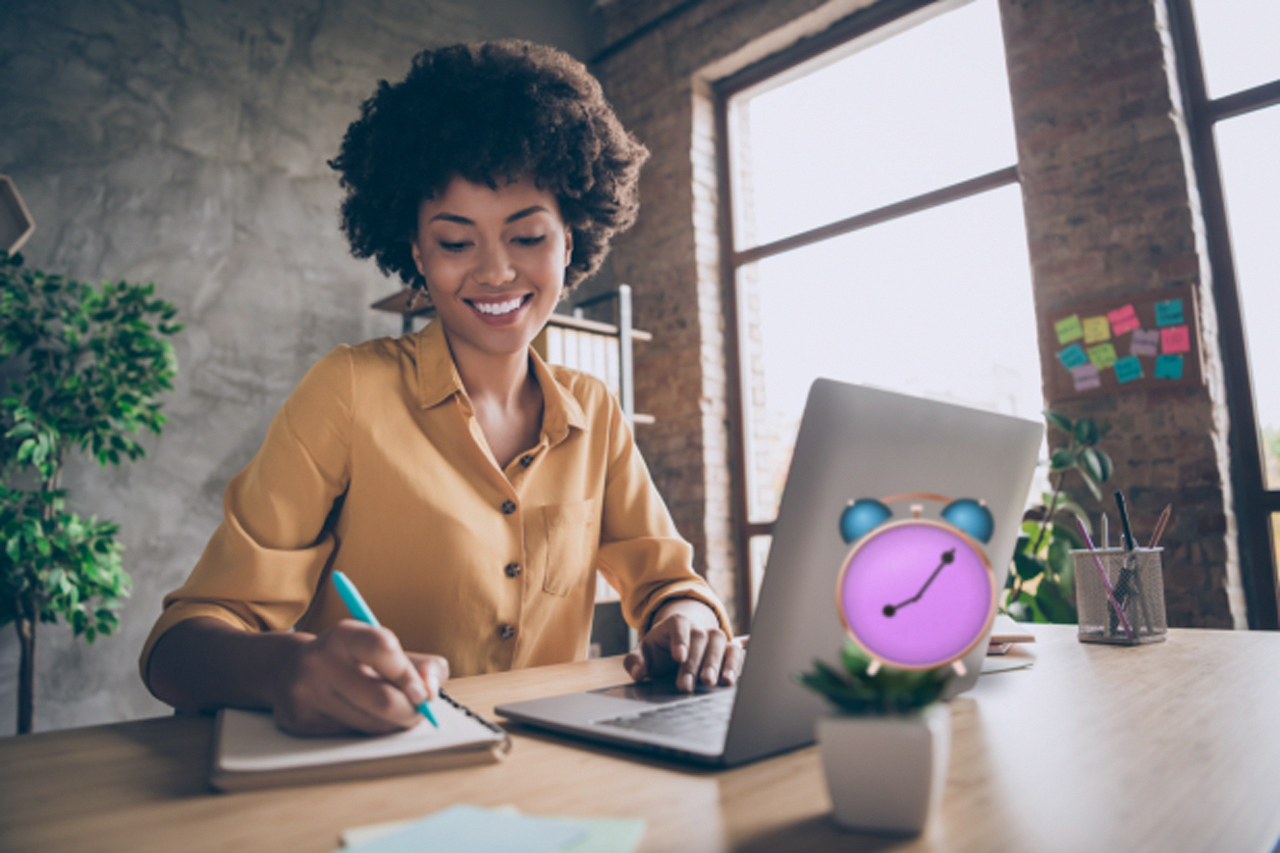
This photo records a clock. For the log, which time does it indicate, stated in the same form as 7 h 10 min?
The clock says 8 h 06 min
